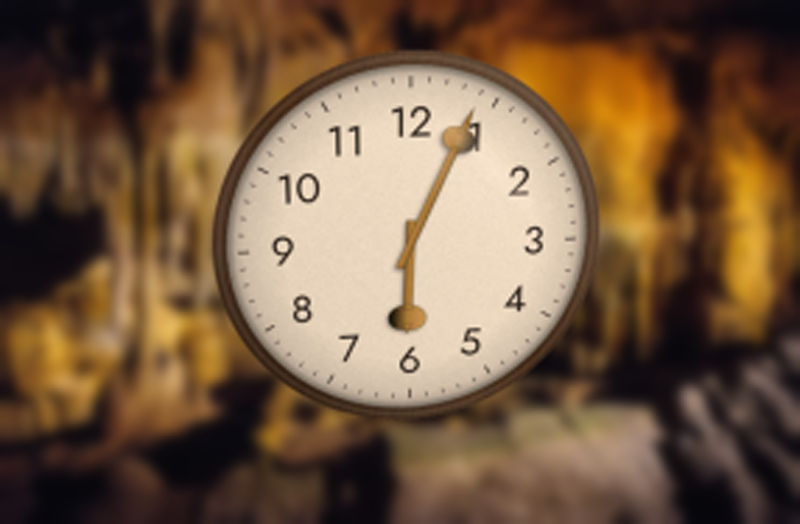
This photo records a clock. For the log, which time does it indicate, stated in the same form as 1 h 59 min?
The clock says 6 h 04 min
